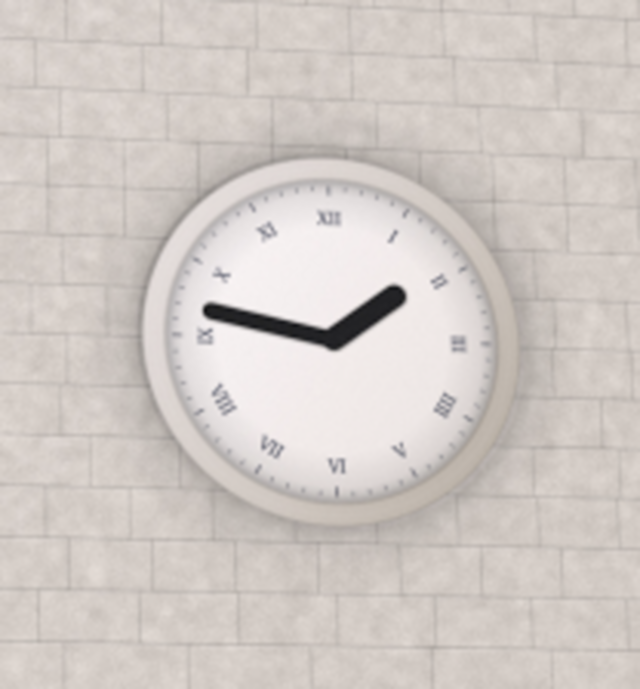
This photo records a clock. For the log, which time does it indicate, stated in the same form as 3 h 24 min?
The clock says 1 h 47 min
